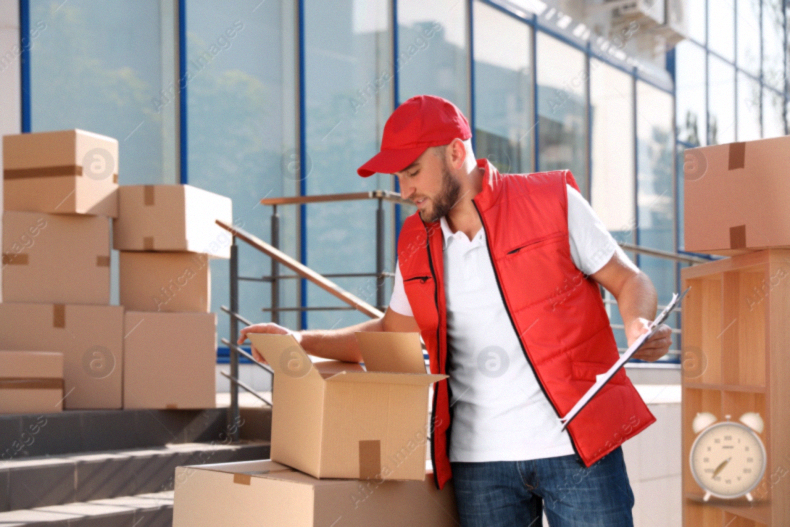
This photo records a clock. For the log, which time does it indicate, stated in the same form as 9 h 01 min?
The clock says 7 h 37 min
